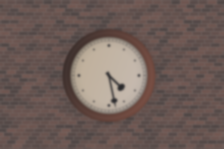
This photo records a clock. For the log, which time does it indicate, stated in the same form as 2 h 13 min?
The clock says 4 h 28 min
